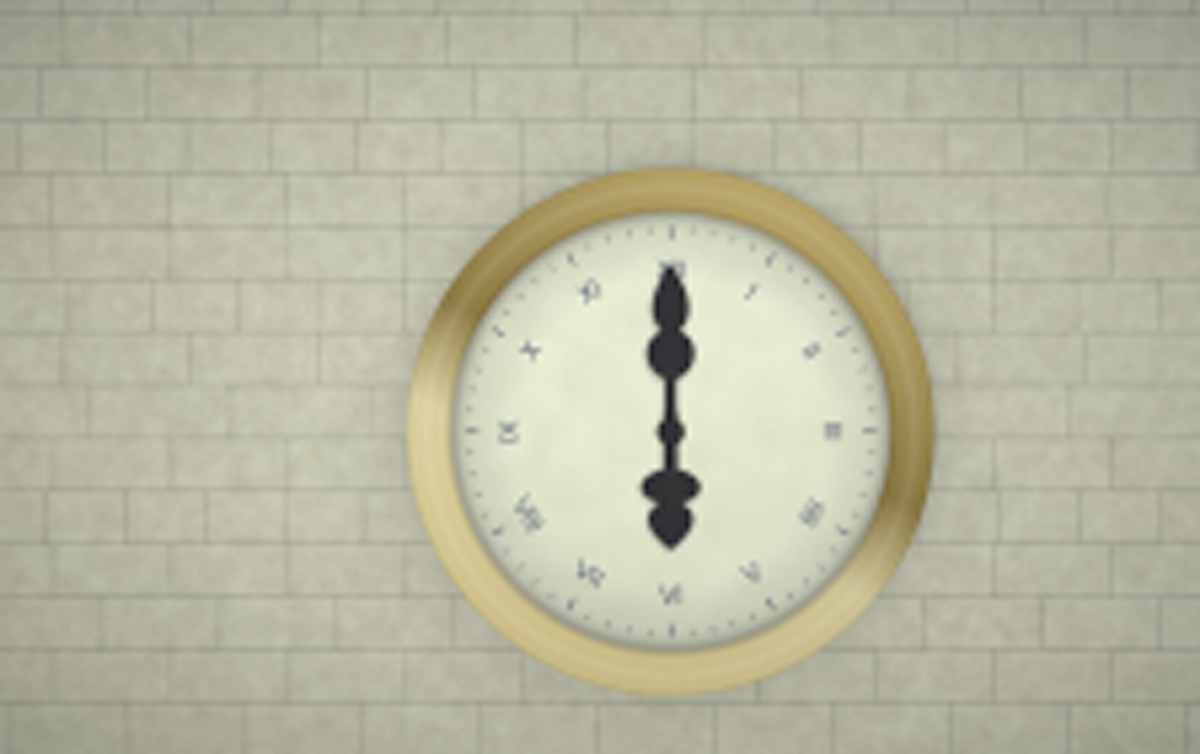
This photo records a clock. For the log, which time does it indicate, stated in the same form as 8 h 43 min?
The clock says 6 h 00 min
